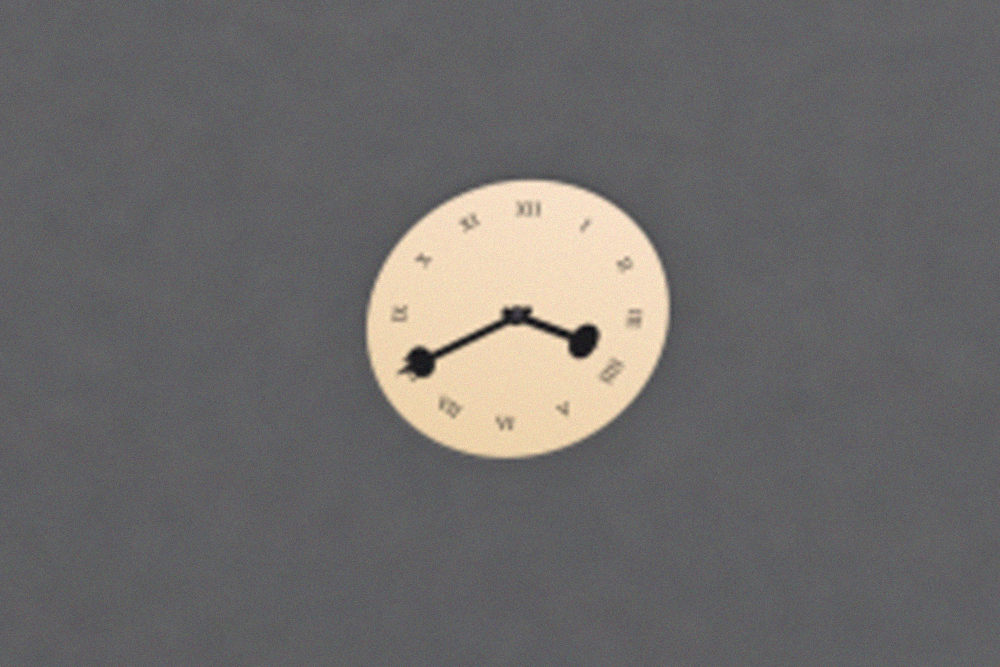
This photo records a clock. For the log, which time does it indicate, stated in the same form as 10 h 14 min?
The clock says 3 h 40 min
